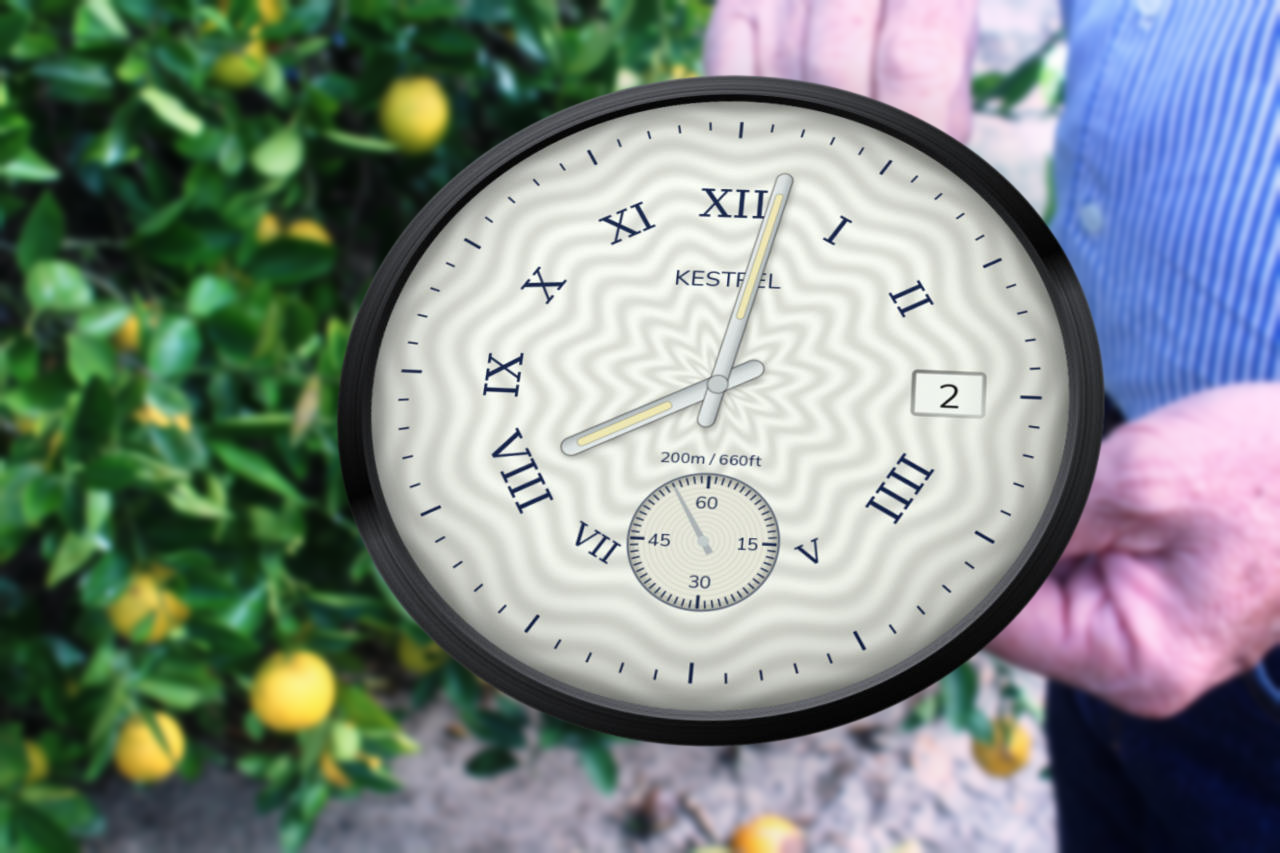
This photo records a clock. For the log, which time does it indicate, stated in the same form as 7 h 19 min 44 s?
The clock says 8 h 01 min 55 s
